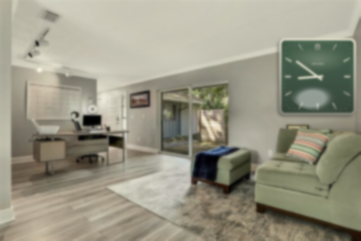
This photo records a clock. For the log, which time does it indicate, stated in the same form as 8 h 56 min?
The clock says 8 h 51 min
